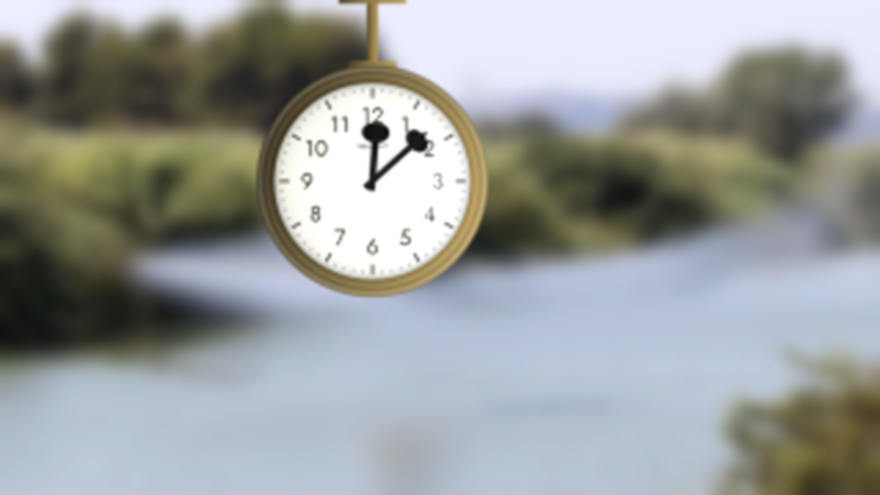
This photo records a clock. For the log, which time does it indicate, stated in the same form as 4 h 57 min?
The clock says 12 h 08 min
